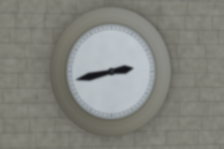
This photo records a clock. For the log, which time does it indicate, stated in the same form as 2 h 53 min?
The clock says 2 h 43 min
